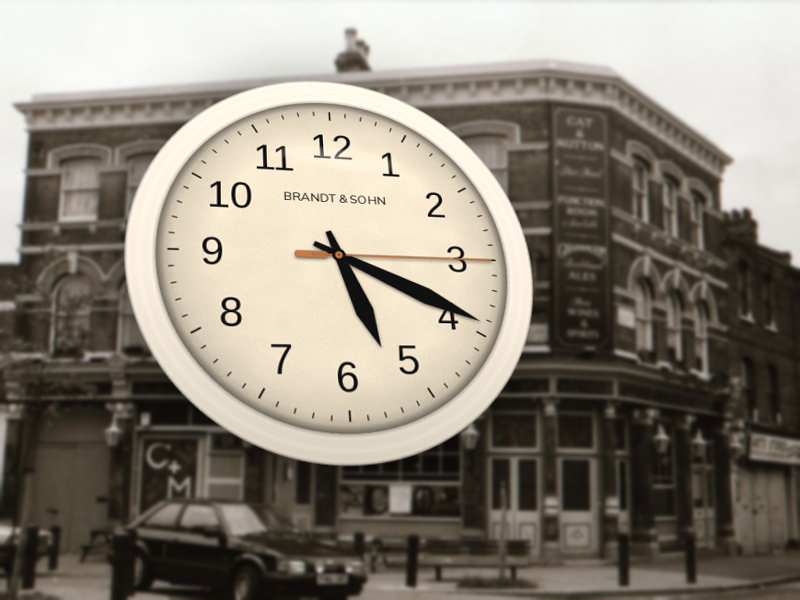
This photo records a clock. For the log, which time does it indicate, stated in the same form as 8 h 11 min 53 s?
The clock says 5 h 19 min 15 s
